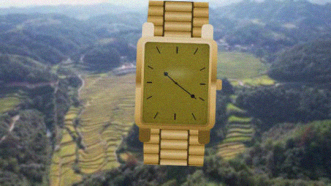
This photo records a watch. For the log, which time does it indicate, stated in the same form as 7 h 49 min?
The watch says 10 h 21 min
